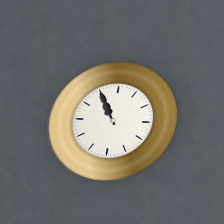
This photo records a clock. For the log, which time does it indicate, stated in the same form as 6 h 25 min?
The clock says 10 h 55 min
